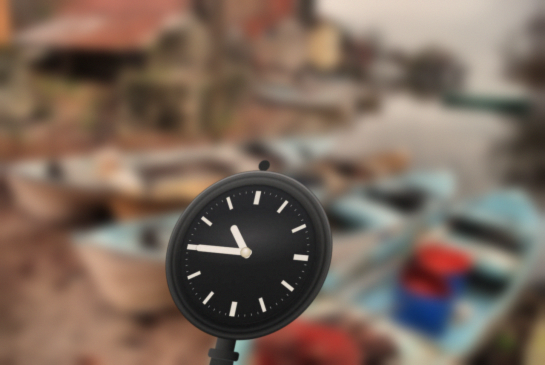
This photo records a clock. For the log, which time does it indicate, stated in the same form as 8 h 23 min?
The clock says 10 h 45 min
